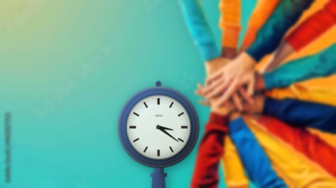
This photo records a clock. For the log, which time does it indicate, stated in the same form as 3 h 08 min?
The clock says 3 h 21 min
